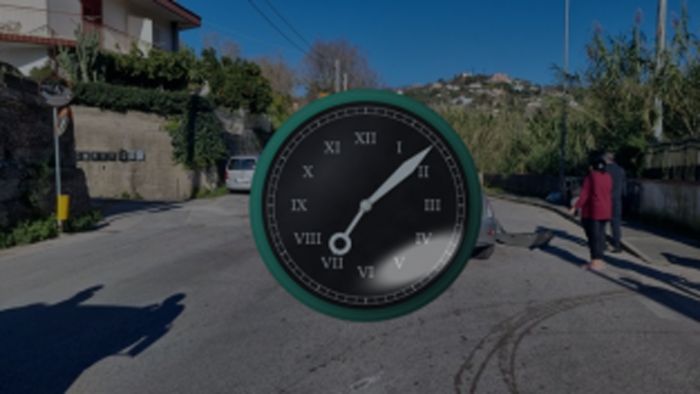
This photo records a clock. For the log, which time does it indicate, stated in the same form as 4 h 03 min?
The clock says 7 h 08 min
